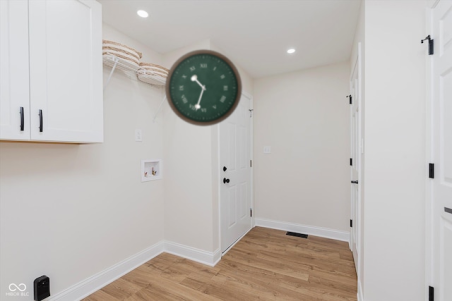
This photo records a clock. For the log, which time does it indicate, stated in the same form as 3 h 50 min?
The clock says 10 h 33 min
